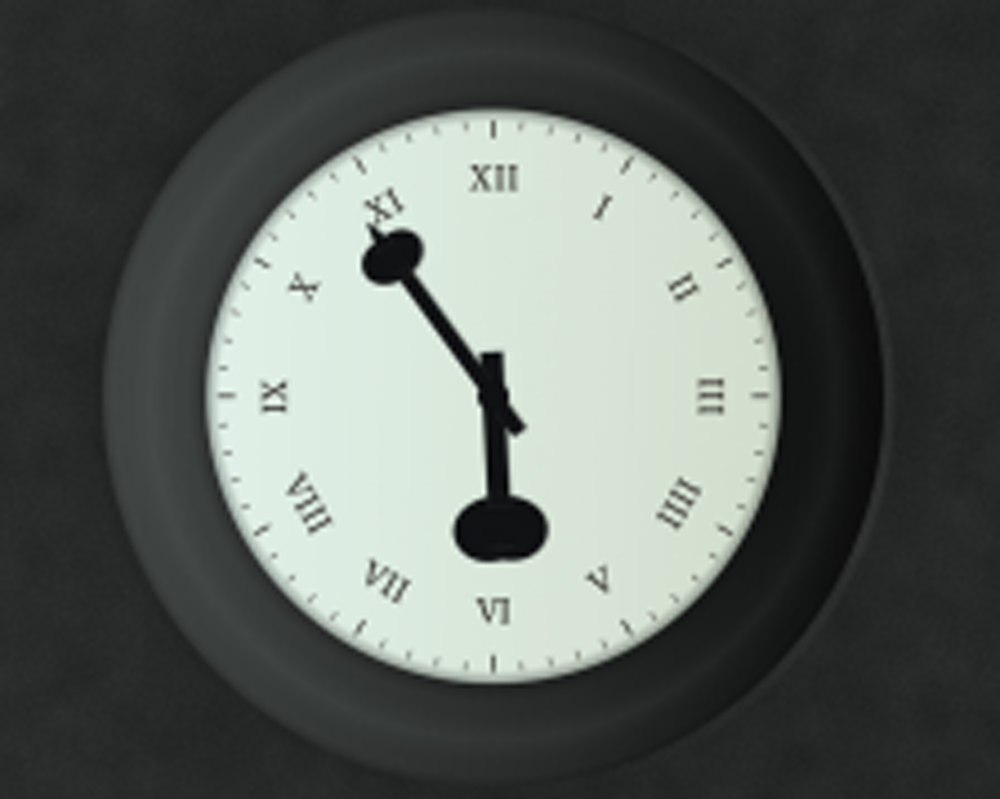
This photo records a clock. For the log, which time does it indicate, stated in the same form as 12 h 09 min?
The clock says 5 h 54 min
